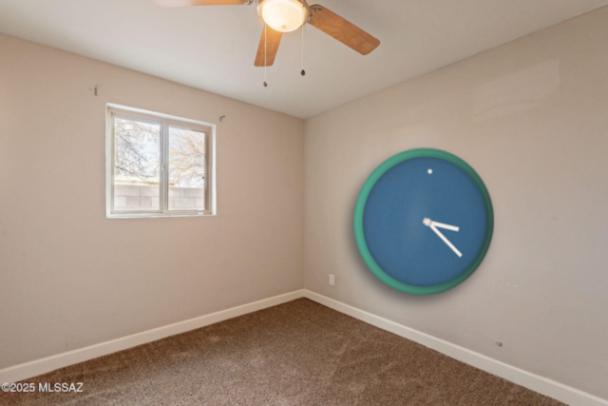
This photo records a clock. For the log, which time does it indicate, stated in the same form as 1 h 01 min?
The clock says 3 h 22 min
